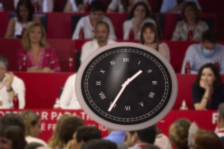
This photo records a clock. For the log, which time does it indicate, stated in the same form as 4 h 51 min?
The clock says 1 h 35 min
